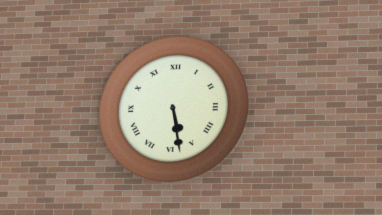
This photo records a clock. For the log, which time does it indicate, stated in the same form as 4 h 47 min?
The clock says 5 h 28 min
